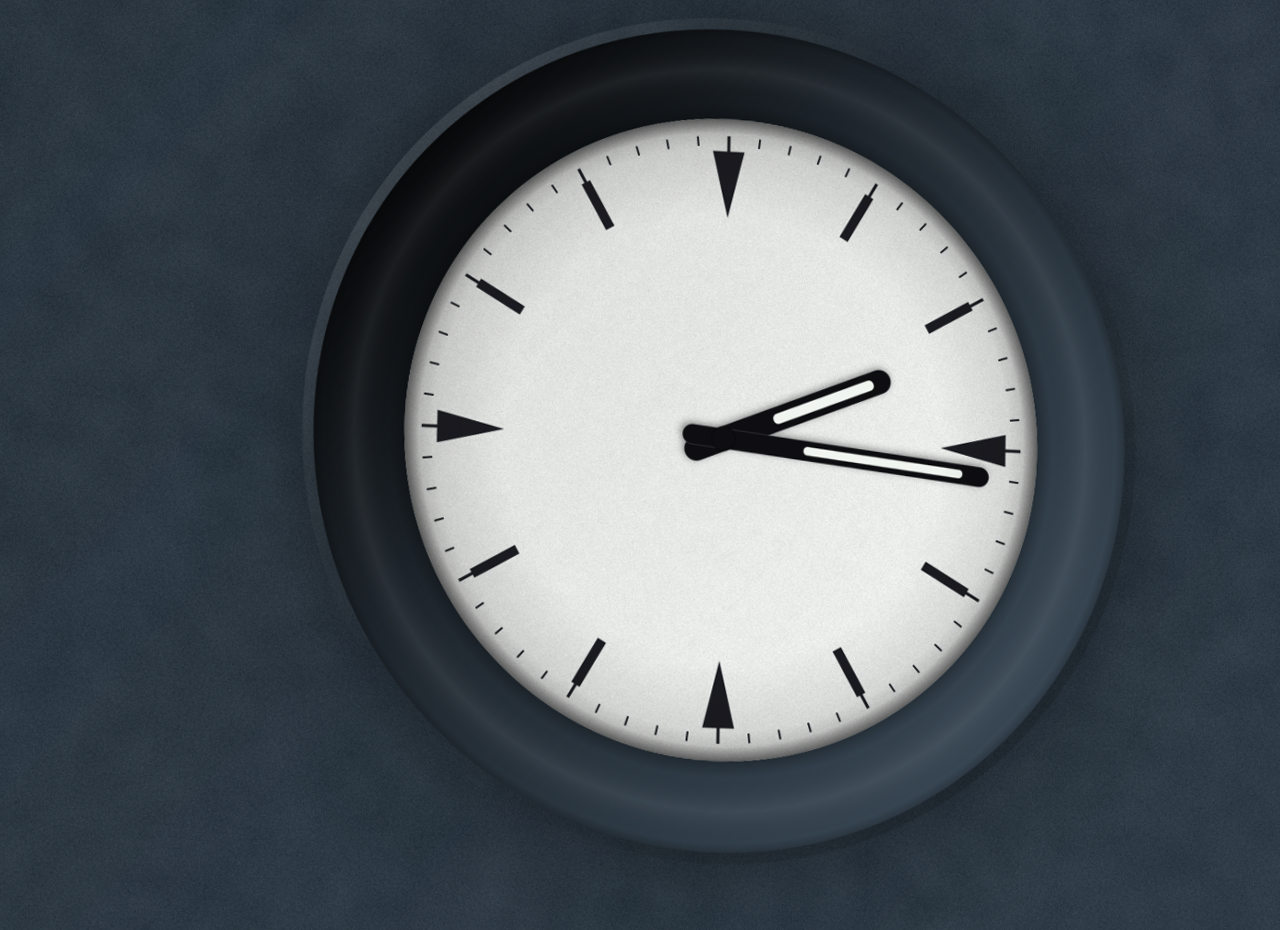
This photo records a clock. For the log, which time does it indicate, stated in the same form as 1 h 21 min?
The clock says 2 h 16 min
